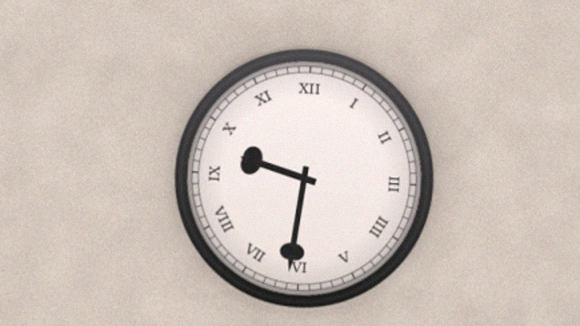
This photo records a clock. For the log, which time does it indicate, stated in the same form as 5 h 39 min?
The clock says 9 h 31 min
